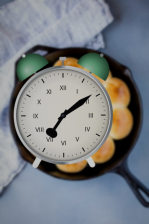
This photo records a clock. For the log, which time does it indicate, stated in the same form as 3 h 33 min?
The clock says 7 h 09 min
